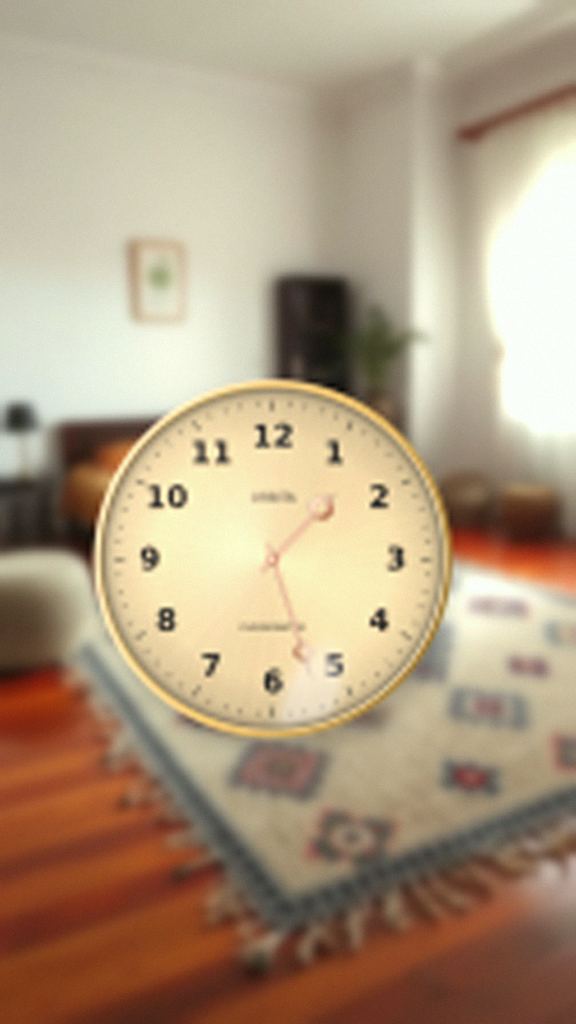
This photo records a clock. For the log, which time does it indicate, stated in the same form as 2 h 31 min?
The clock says 1 h 27 min
